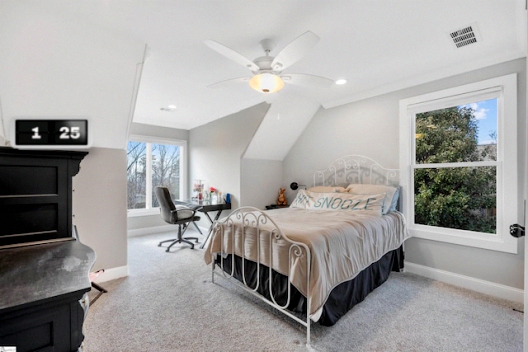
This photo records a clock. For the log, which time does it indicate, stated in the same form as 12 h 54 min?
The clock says 1 h 25 min
